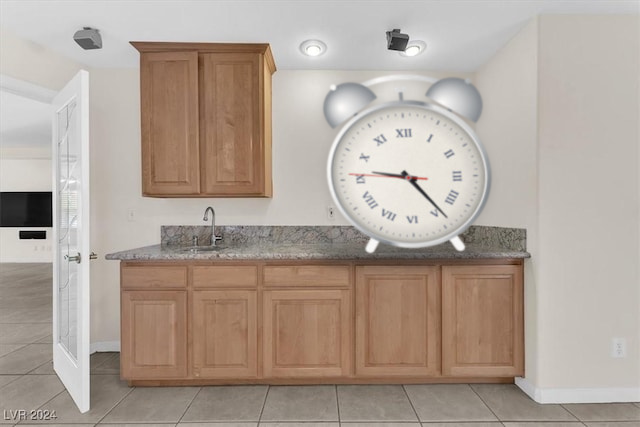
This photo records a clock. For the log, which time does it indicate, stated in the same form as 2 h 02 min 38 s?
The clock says 9 h 23 min 46 s
